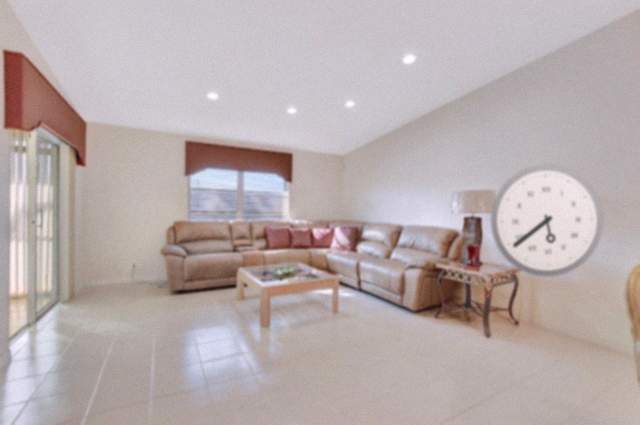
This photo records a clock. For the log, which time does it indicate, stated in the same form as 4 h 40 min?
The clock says 5 h 39 min
